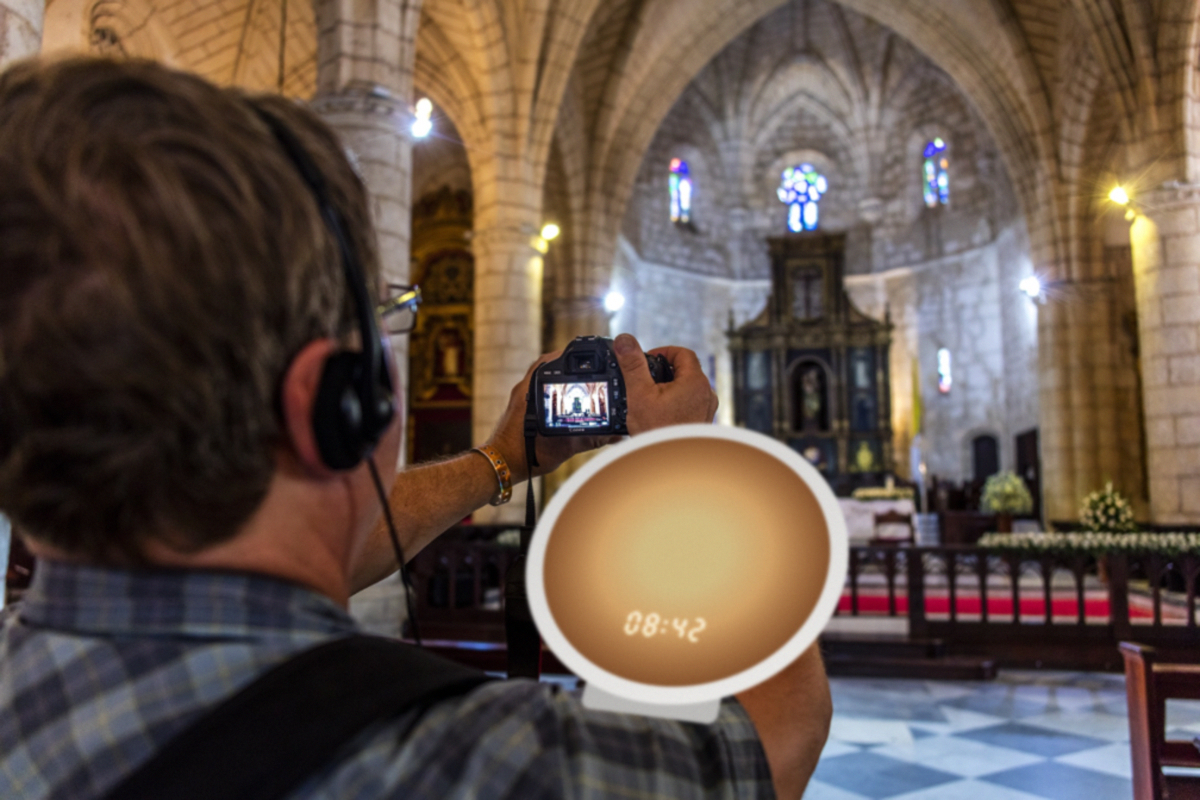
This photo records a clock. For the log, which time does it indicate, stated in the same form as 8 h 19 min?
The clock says 8 h 42 min
